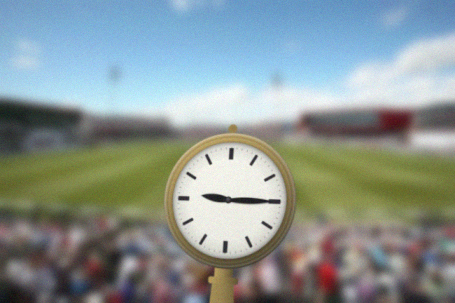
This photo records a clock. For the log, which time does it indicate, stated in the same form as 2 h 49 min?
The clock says 9 h 15 min
